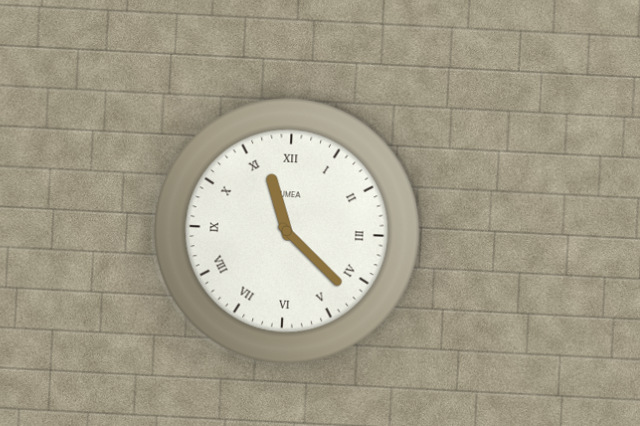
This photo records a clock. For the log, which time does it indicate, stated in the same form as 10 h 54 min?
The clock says 11 h 22 min
